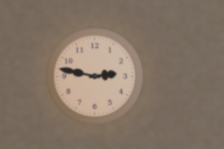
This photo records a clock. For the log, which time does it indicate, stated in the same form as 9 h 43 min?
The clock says 2 h 47 min
